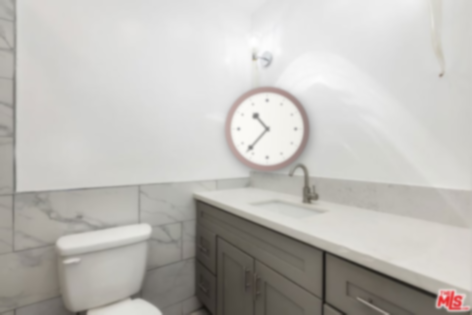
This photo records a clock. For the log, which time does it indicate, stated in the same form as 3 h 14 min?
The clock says 10 h 37 min
